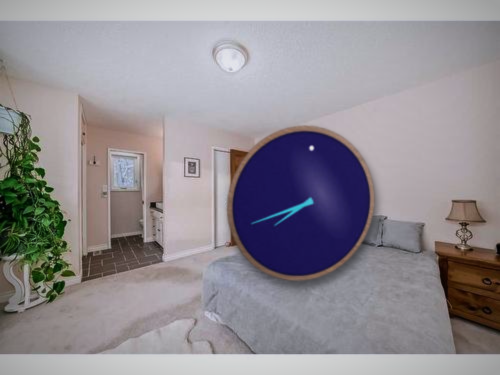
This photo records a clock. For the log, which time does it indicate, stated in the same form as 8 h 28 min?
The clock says 7 h 41 min
